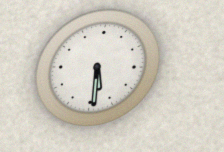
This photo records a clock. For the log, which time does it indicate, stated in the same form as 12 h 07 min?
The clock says 5 h 29 min
